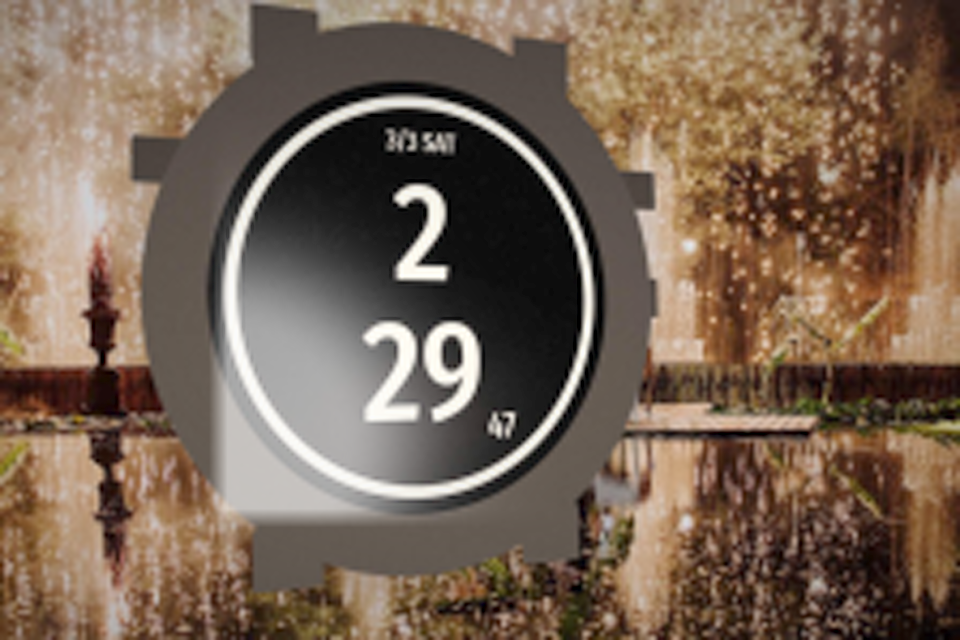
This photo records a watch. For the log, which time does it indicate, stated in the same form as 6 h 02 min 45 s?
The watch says 2 h 29 min 47 s
